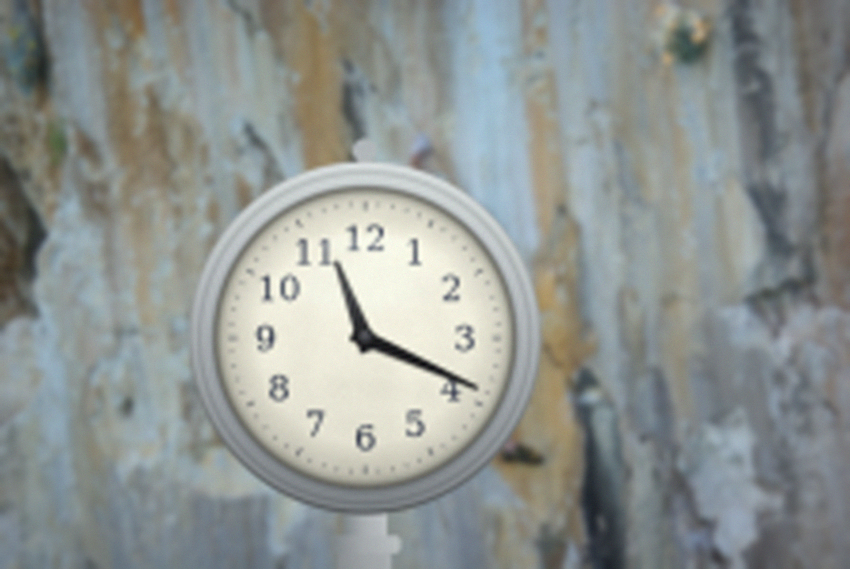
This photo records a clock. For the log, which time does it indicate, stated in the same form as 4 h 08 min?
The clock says 11 h 19 min
